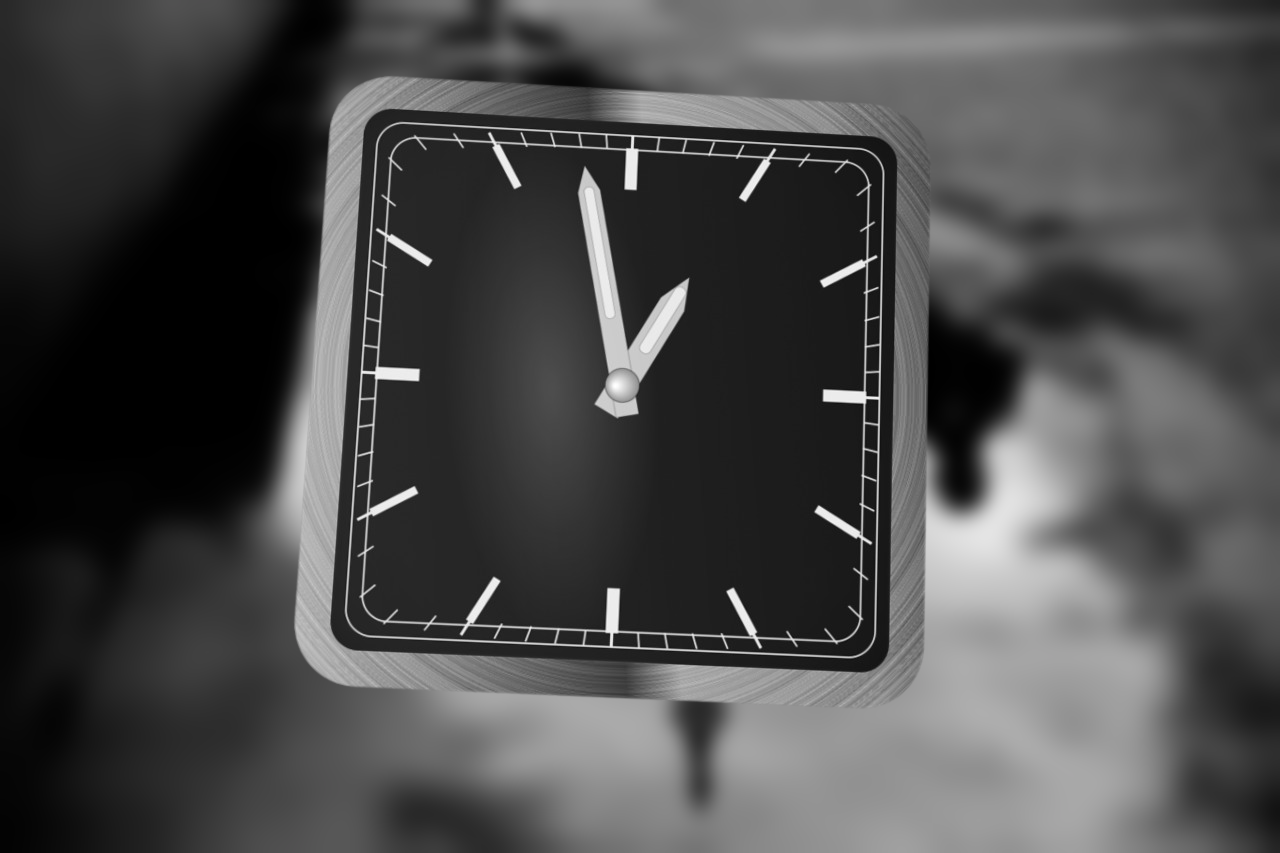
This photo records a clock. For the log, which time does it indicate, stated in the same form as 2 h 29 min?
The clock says 12 h 58 min
